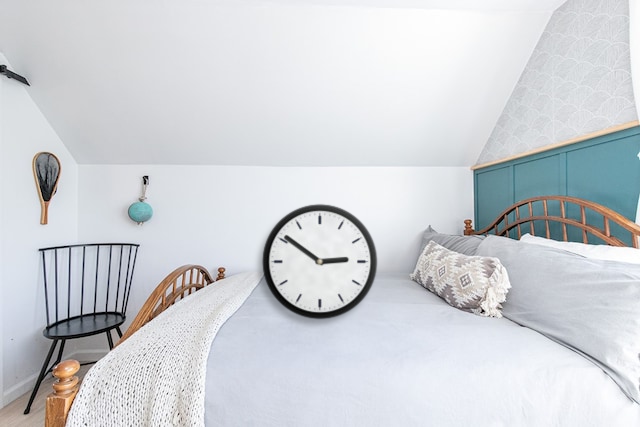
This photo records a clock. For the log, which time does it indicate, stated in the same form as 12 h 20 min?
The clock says 2 h 51 min
